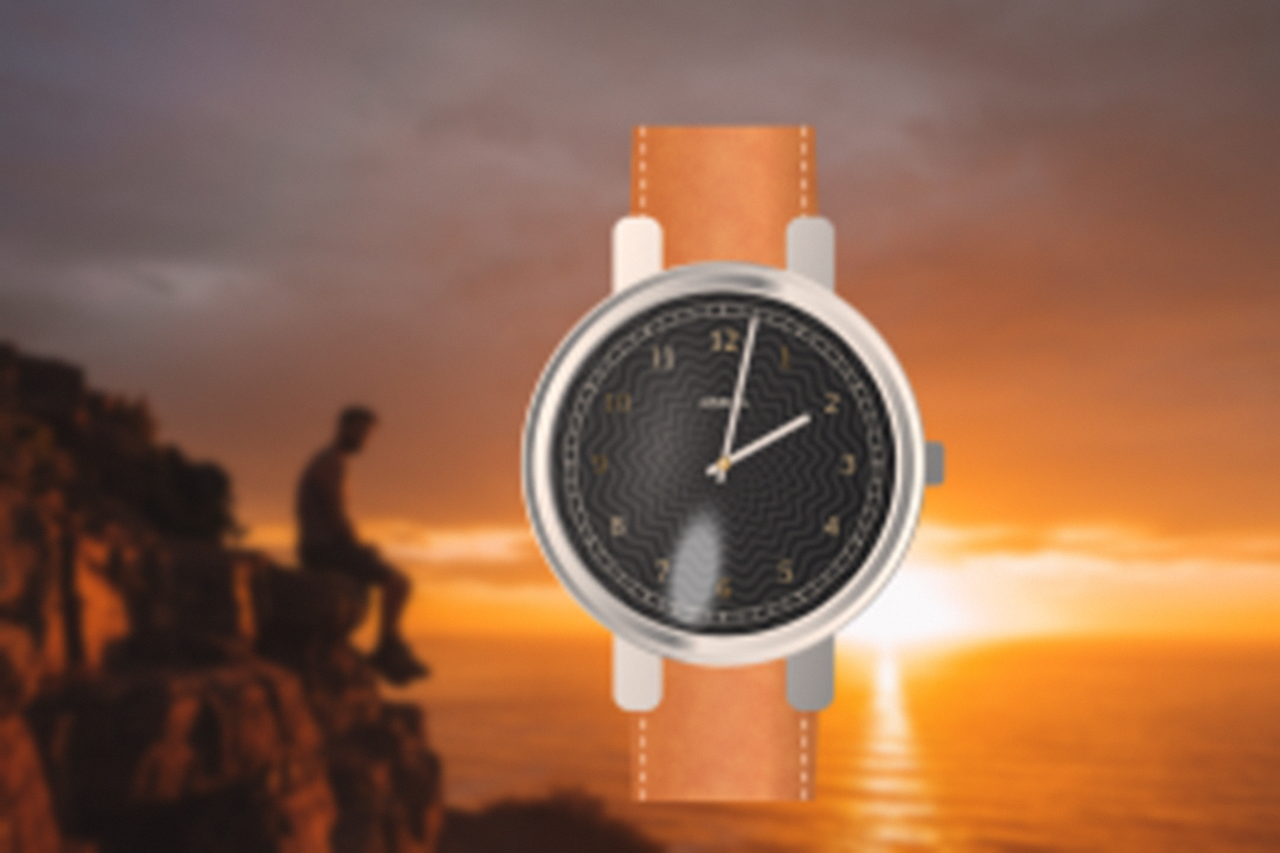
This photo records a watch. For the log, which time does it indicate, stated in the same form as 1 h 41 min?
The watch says 2 h 02 min
